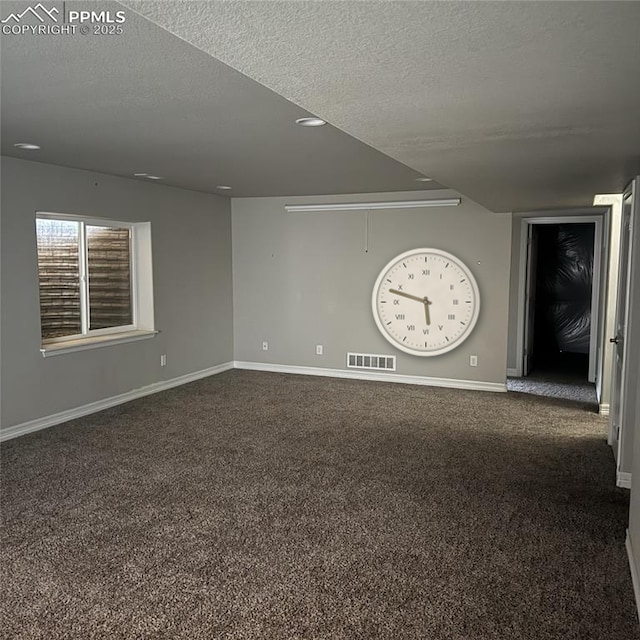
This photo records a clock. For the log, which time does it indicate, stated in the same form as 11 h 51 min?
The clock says 5 h 48 min
